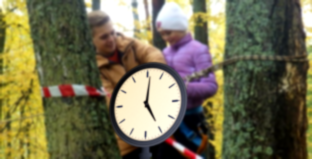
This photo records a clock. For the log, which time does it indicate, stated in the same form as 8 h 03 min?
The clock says 5 h 01 min
